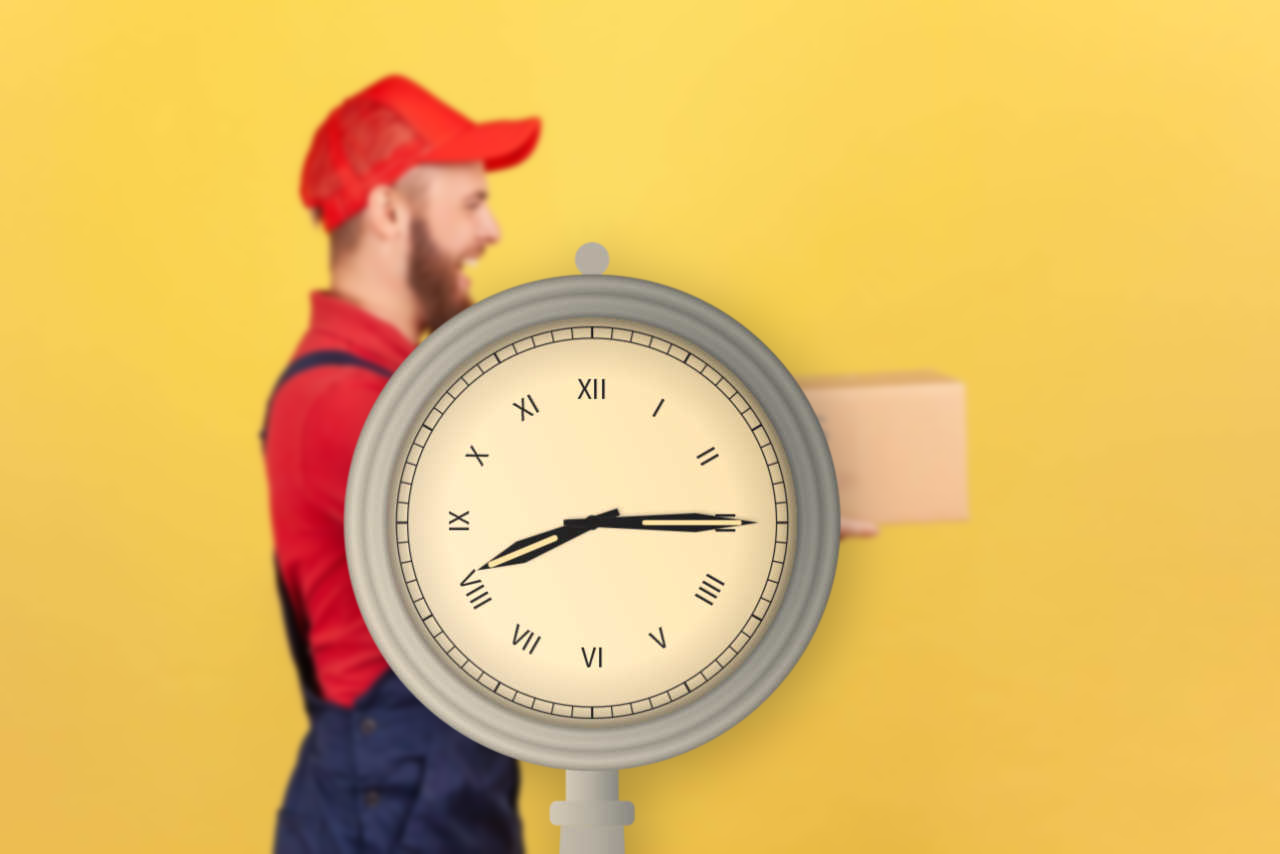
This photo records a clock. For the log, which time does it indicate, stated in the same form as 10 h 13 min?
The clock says 8 h 15 min
